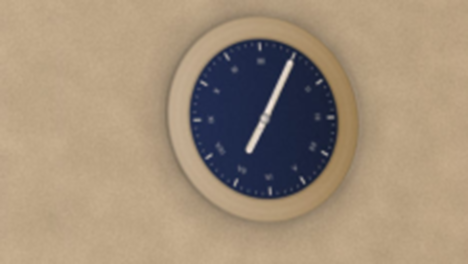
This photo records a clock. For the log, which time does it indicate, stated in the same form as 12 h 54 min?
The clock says 7 h 05 min
